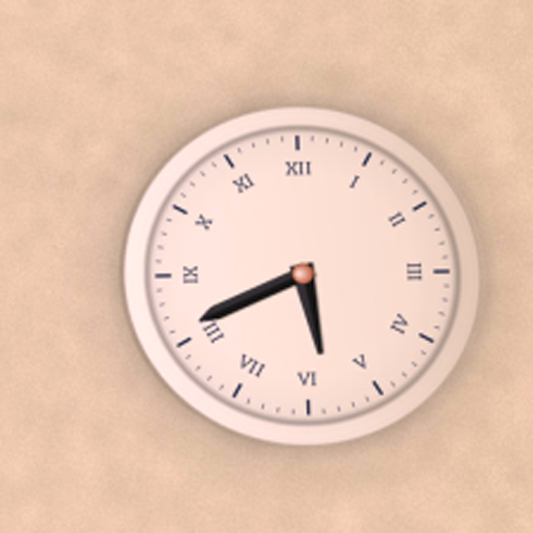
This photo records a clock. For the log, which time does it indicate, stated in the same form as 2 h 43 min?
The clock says 5 h 41 min
